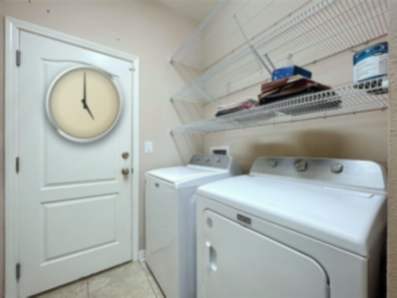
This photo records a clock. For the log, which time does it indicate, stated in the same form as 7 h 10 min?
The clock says 5 h 00 min
